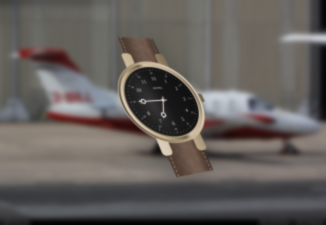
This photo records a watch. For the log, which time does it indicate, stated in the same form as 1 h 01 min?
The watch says 6 h 45 min
